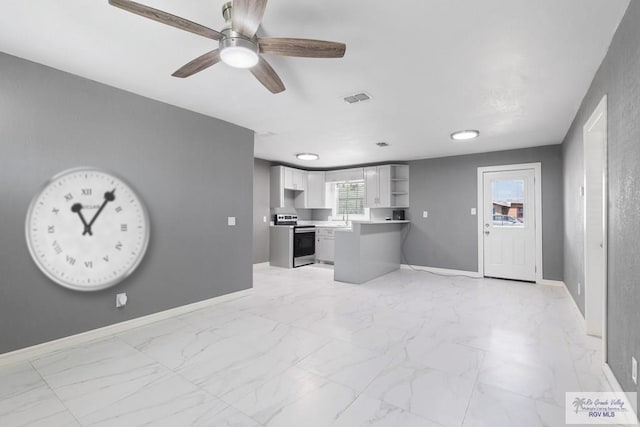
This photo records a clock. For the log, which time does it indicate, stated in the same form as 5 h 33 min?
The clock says 11 h 06 min
